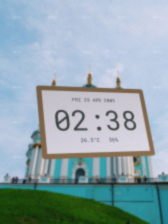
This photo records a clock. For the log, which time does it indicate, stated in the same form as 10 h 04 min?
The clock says 2 h 38 min
